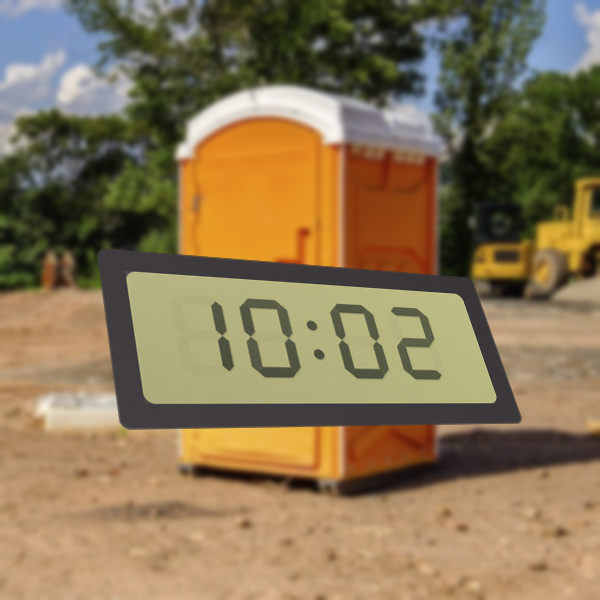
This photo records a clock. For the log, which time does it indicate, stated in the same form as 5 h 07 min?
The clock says 10 h 02 min
